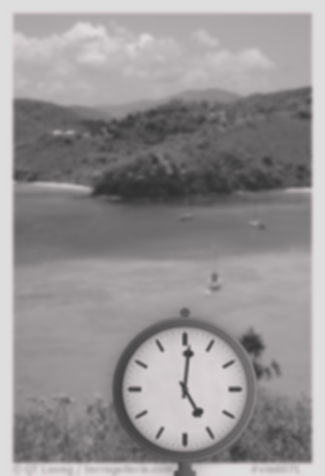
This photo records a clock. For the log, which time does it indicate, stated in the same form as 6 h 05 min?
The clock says 5 h 01 min
